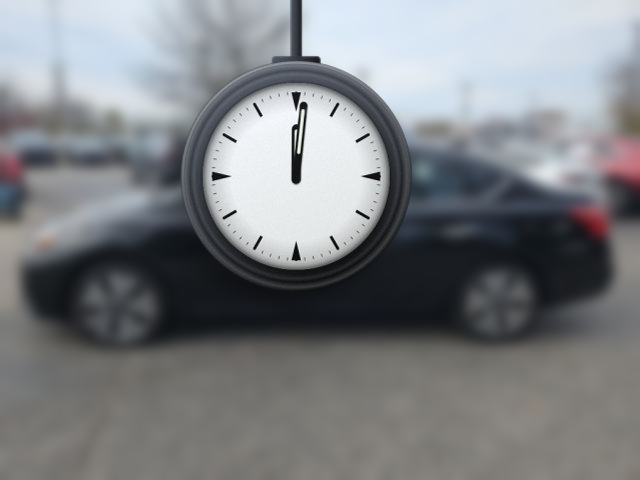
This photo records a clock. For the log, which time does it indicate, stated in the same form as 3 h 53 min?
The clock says 12 h 01 min
